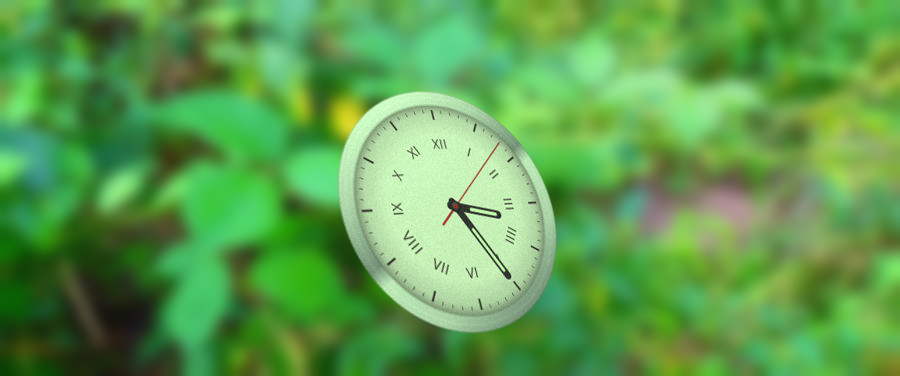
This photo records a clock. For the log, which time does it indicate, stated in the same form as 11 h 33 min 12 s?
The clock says 3 h 25 min 08 s
